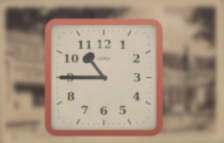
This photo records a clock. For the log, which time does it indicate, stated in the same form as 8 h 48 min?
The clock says 10 h 45 min
